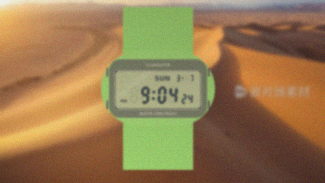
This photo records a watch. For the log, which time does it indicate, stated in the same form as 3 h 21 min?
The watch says 9 h 04 min
